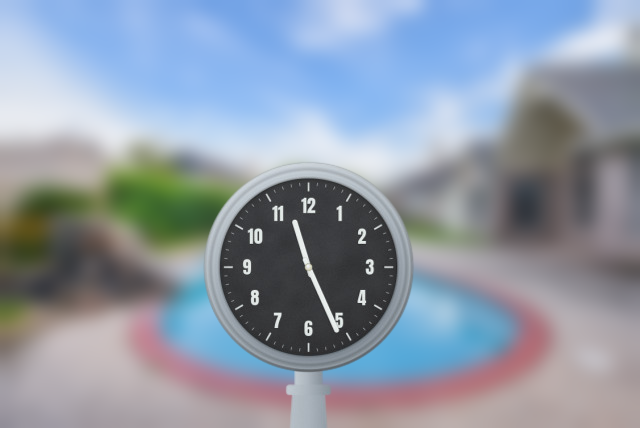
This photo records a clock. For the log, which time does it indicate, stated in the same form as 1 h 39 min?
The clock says 11 h 26 min
